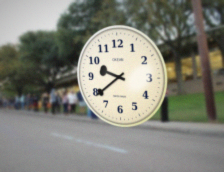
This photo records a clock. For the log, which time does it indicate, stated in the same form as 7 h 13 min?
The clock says 9 h 39 min
